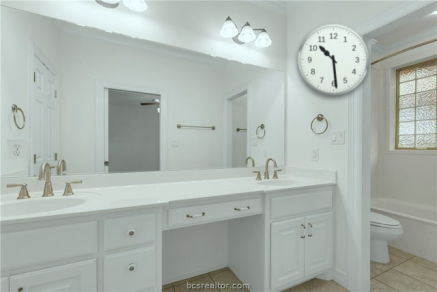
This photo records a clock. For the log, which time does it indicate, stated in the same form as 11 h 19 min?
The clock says 10 h 29 min
